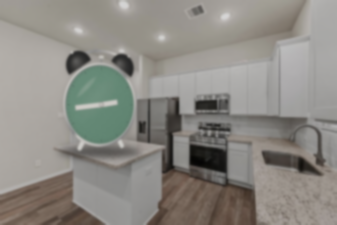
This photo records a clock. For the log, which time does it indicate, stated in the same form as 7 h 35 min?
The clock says 2 h 44 min
